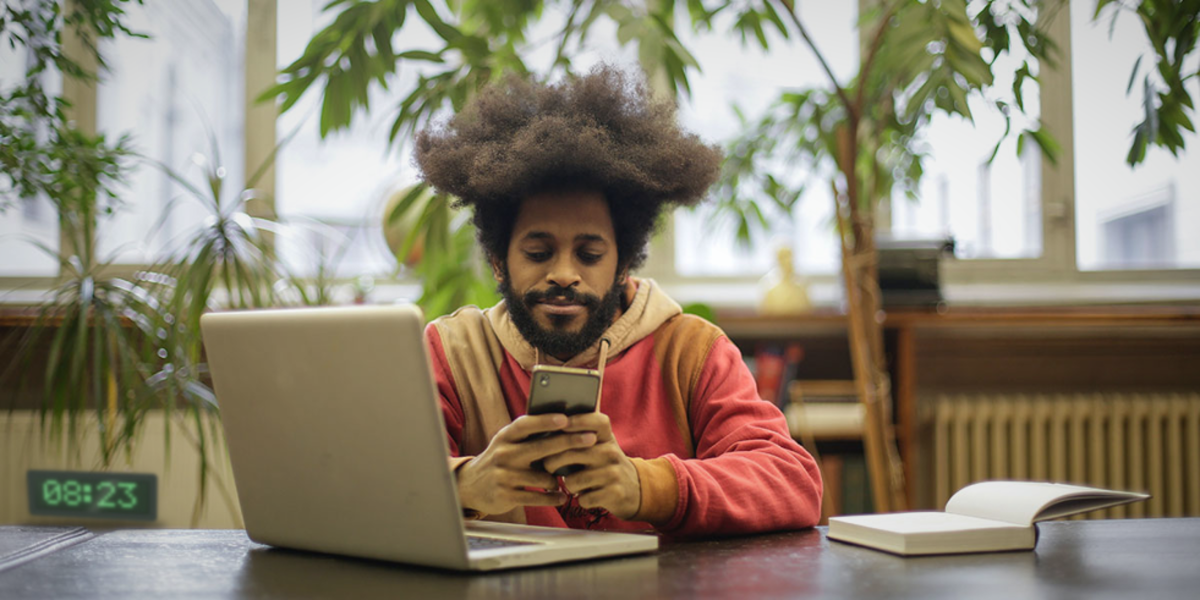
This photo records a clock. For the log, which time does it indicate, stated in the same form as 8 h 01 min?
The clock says 8 h 23 min
